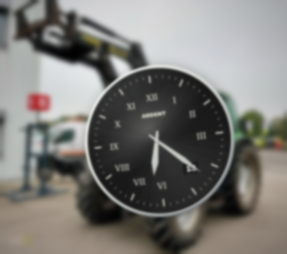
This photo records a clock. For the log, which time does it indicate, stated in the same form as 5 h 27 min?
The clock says 6 h 22 min
